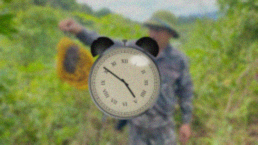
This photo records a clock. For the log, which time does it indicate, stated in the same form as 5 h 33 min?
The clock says 4 h 51 min
